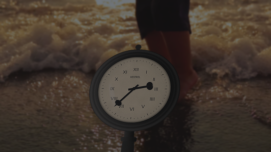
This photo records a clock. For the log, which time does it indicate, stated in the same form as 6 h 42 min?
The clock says 2 h 37 min
